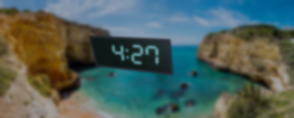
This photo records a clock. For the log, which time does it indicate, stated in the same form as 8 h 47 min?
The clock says 4 h 27 min
